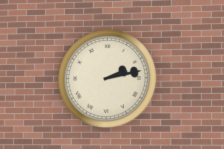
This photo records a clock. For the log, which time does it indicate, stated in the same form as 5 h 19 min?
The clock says 2 h 13 min
